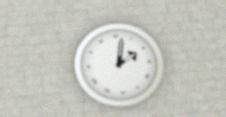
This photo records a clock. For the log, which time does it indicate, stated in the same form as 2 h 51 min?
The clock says 2 h 02 min
